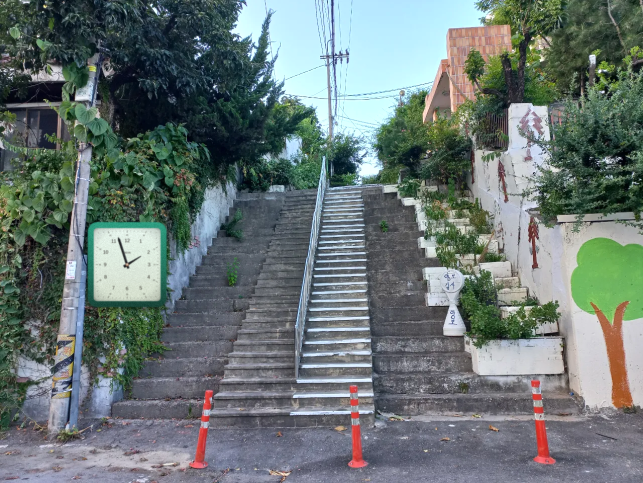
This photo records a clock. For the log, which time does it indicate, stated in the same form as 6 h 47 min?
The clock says 1 h 57 min
